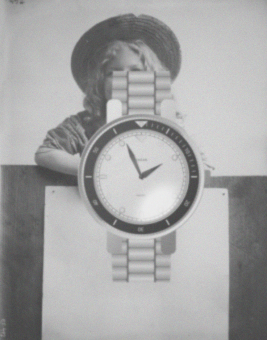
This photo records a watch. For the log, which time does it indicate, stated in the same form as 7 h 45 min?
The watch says 1 h 56 min
